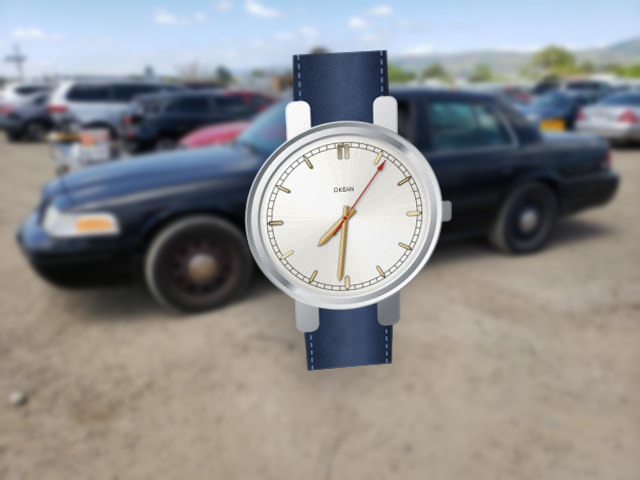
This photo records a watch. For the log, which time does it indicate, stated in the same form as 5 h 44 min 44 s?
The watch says 7 h 31 min 06 s
